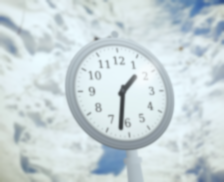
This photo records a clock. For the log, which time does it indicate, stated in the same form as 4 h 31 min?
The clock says 1 h 32 min
